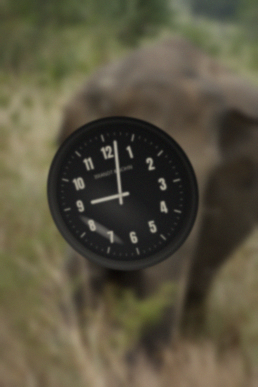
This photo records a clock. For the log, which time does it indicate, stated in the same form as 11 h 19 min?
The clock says 9 h 02 min
